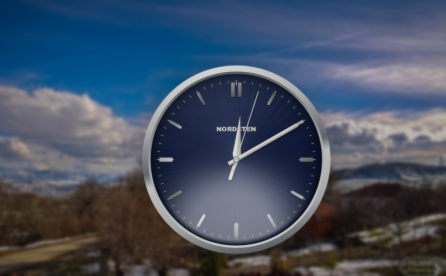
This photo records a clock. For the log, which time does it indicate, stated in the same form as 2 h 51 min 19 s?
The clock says 12 h 10 min 03 s
